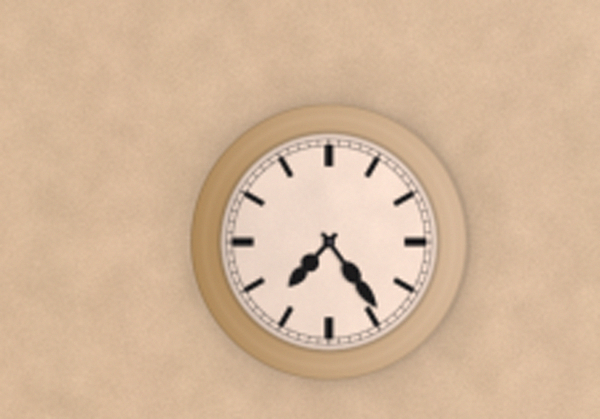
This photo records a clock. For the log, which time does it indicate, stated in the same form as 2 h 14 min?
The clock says 7 h 24 min
